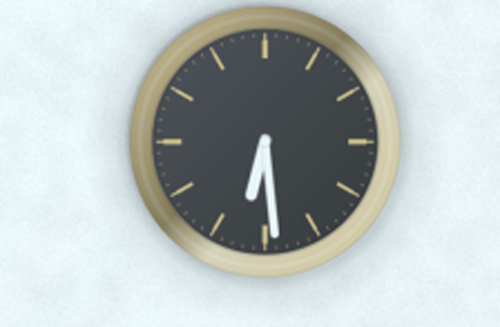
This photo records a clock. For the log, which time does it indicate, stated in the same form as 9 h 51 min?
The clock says 6 h 29 min
